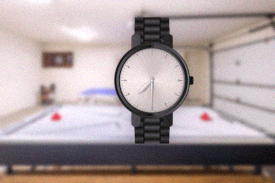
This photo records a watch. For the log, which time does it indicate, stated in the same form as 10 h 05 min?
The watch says 7 h 30 min
